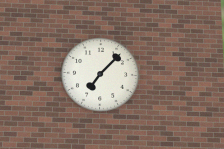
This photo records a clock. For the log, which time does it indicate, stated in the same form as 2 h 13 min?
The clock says 7 h 07 min
